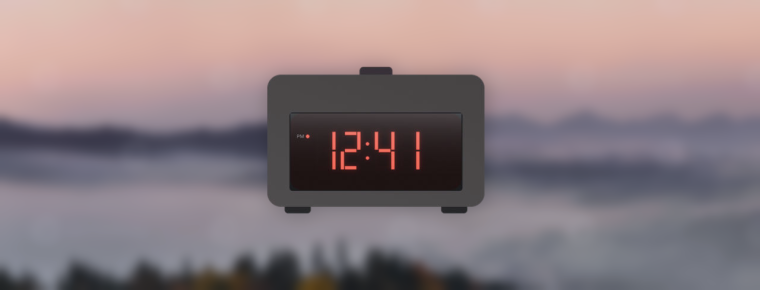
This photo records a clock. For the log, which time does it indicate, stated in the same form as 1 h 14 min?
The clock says 12 h 41 min
